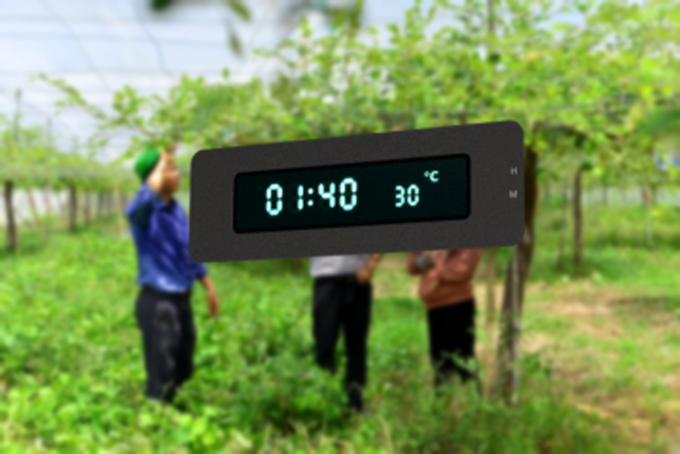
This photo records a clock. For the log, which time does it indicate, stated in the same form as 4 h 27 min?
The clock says 1 h 40 min
